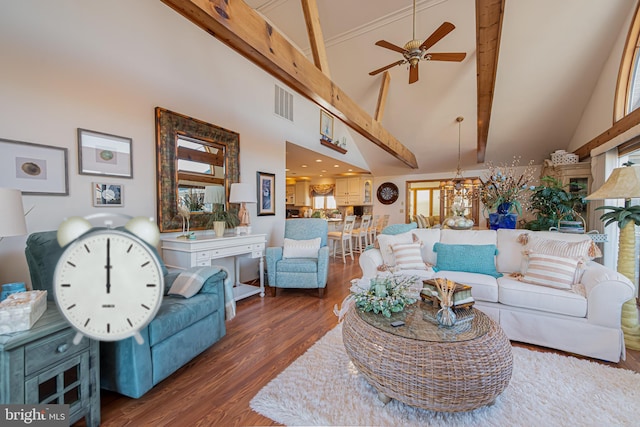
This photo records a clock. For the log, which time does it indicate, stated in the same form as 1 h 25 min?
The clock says 12 h 00 min
